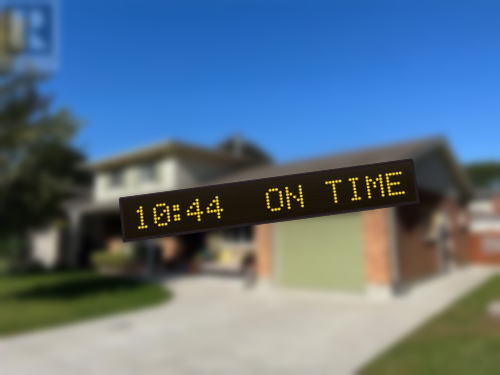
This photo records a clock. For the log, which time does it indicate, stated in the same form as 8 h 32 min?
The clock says 10 h 44 min
